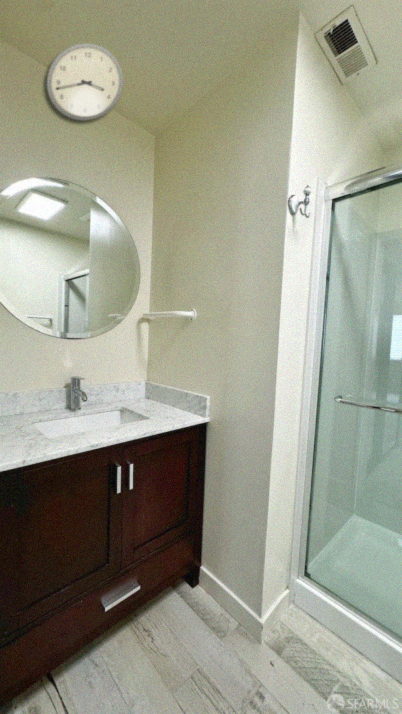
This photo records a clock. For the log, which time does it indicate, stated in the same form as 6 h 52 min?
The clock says 3 h 43 min
